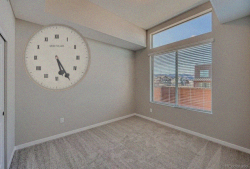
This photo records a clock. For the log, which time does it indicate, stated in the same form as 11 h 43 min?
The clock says 5 h 25 min
